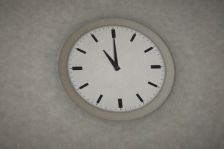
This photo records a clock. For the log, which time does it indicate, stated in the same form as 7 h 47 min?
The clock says 11 h 00 min
